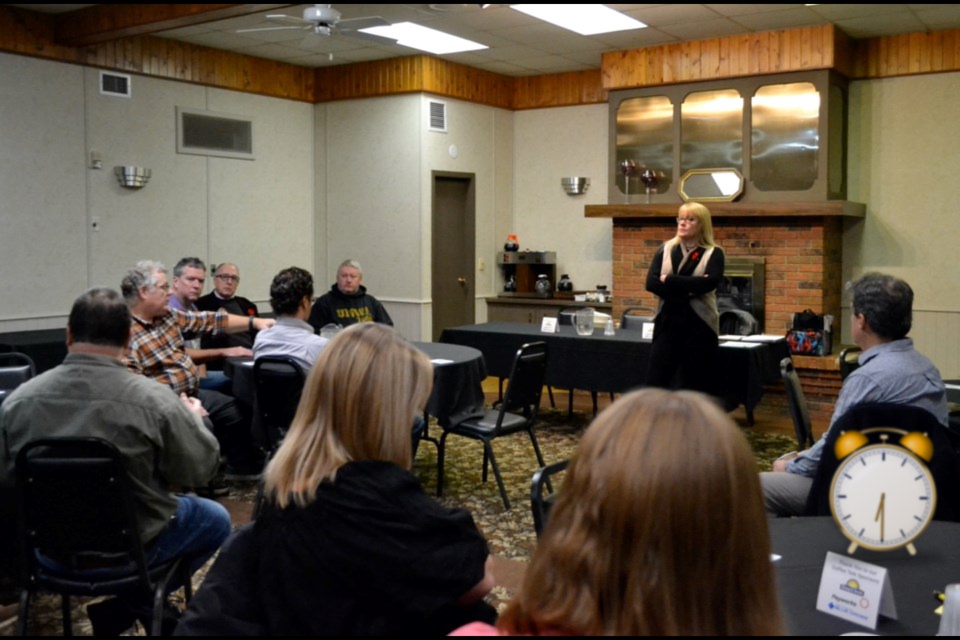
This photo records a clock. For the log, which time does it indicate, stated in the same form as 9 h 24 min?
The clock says 6 h 30 min
